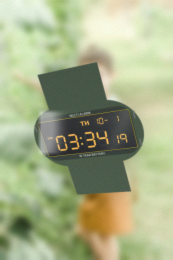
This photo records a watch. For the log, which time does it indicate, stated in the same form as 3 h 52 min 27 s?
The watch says 3 h 34 min 19 s
